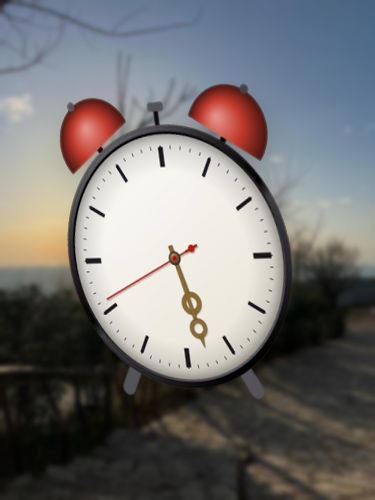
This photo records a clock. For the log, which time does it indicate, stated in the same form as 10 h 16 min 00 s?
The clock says 5 h 27 min 41 s
